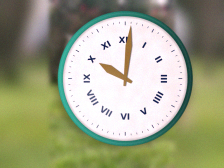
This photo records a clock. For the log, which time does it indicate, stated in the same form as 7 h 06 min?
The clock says 10 h 01 min
